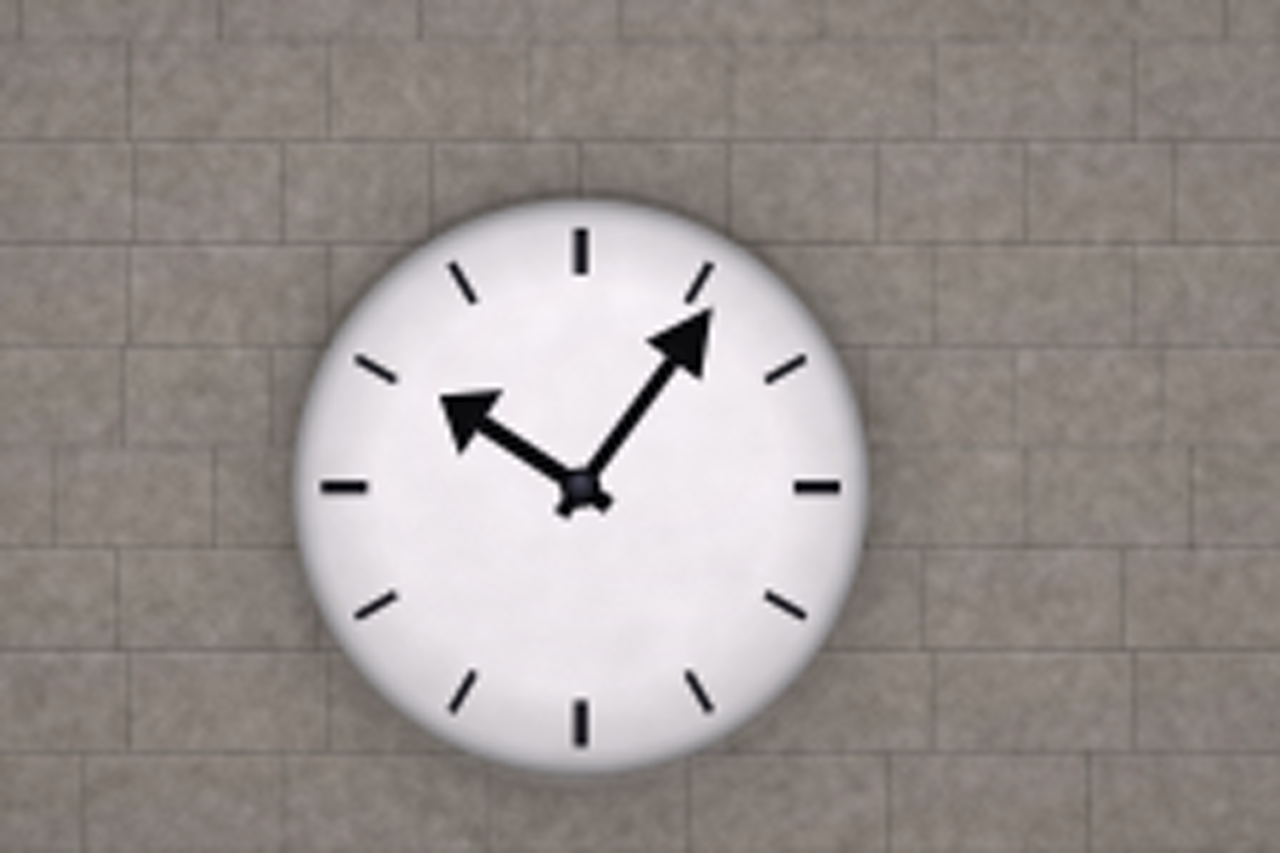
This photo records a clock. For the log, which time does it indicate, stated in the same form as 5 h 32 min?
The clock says 10 h 06 min
